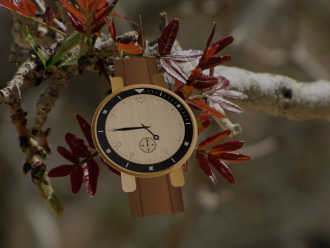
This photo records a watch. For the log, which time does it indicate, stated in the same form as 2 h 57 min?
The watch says 4 h 45 min
